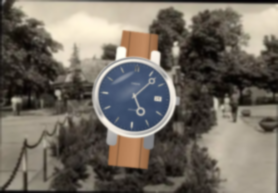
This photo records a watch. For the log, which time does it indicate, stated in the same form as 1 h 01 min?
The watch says 5 h 07 min
